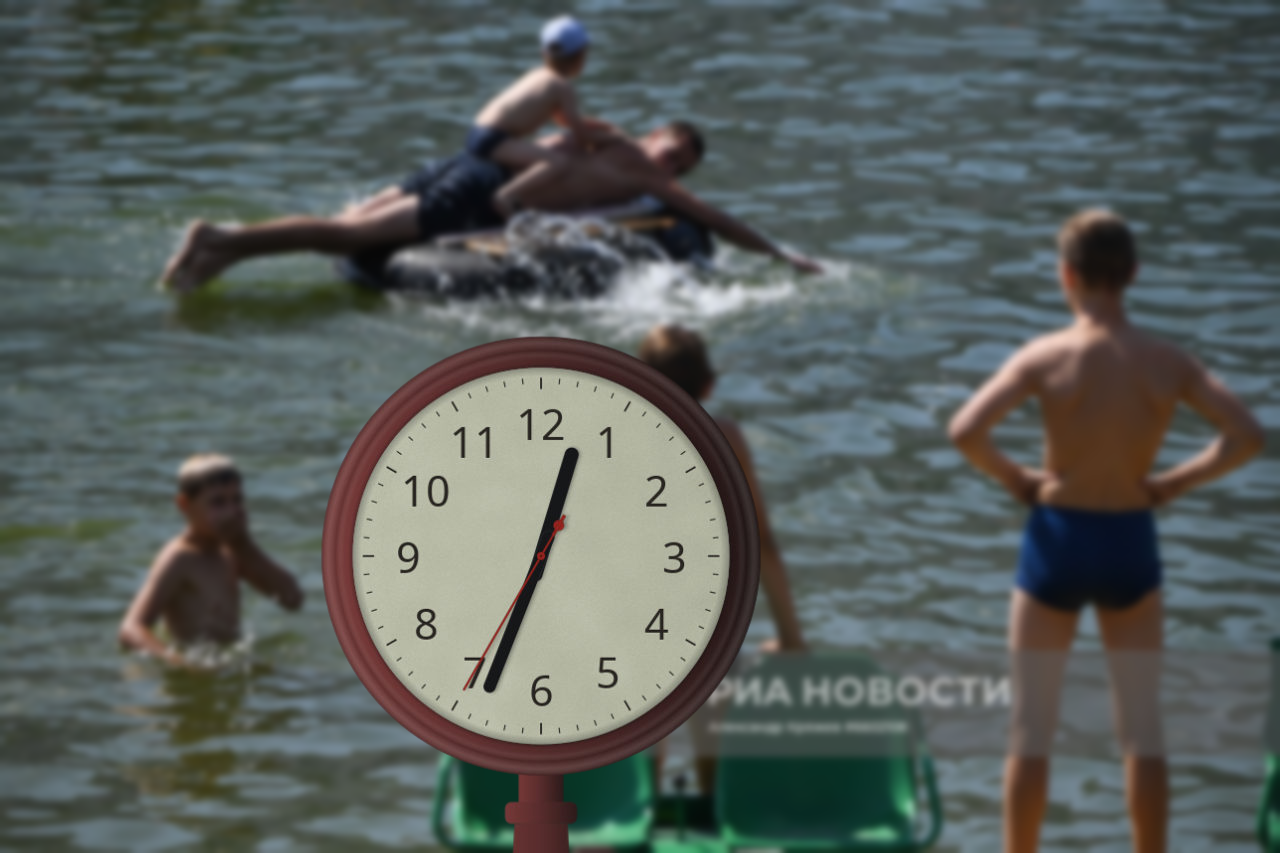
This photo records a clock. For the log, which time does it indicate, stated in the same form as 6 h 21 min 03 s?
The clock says 12 h 33 min 35 s
